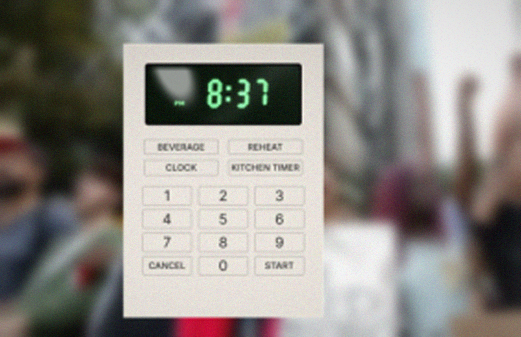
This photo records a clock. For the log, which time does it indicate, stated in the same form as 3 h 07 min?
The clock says 8 h 37 min
